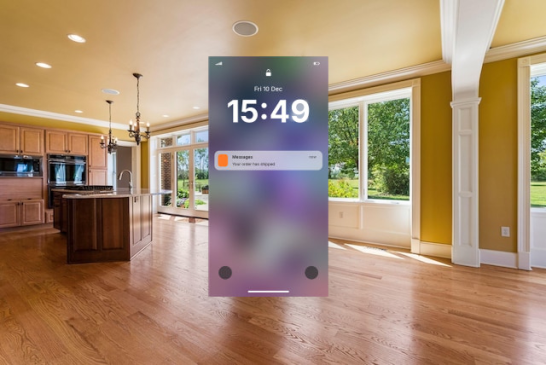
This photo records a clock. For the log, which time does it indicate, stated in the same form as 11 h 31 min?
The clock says 15 h 49 min
